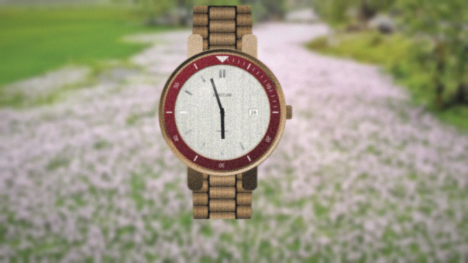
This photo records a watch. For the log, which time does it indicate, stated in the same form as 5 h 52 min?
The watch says 5 h 57 min
